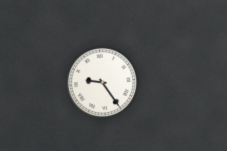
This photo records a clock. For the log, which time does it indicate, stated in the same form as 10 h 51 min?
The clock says 9 h 25 min
